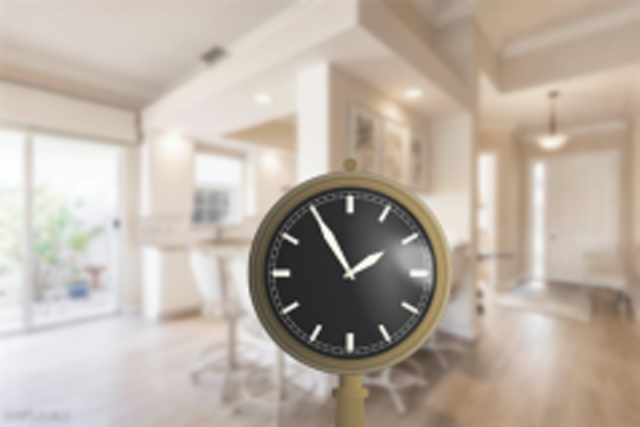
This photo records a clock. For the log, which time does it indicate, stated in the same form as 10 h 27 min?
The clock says 1 h 55 min
